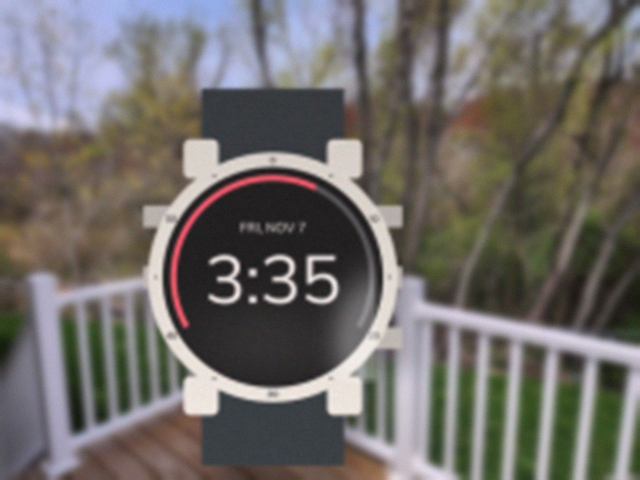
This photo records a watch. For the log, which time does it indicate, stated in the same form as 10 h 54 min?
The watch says 3 h 35 min
